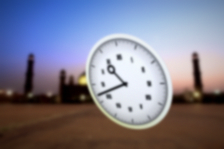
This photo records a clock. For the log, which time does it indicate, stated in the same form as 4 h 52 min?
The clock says 10 h 42 min
